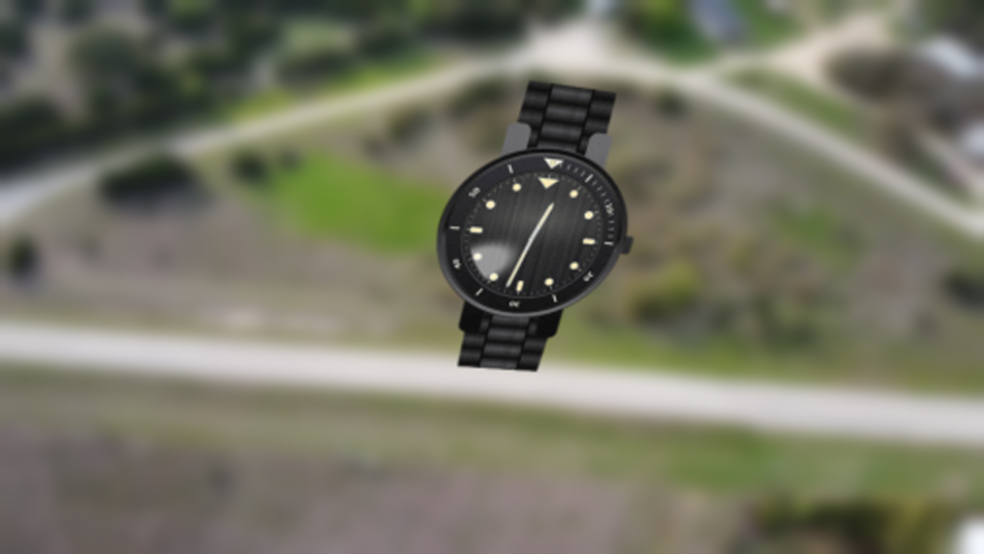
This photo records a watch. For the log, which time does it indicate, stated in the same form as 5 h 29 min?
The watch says 12 h 32 min
